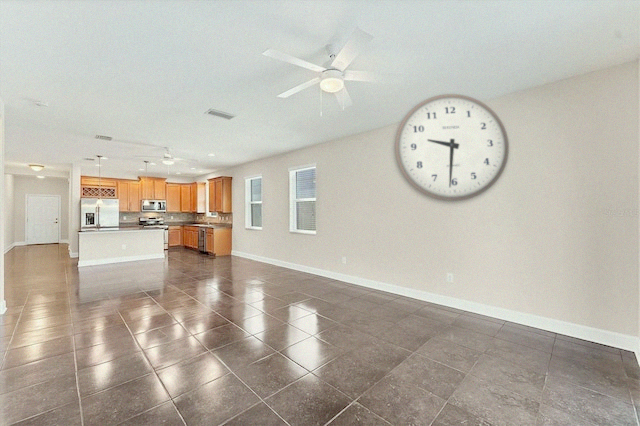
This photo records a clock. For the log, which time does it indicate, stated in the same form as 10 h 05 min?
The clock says 9 h 31 min
